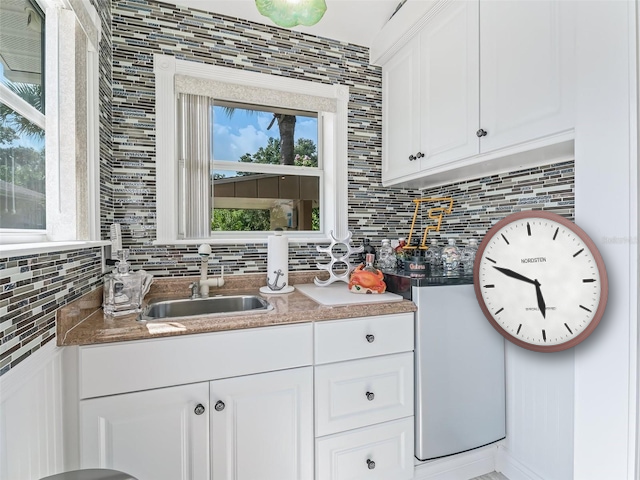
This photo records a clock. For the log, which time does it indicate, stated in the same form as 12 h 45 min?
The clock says 5 h 49 min
